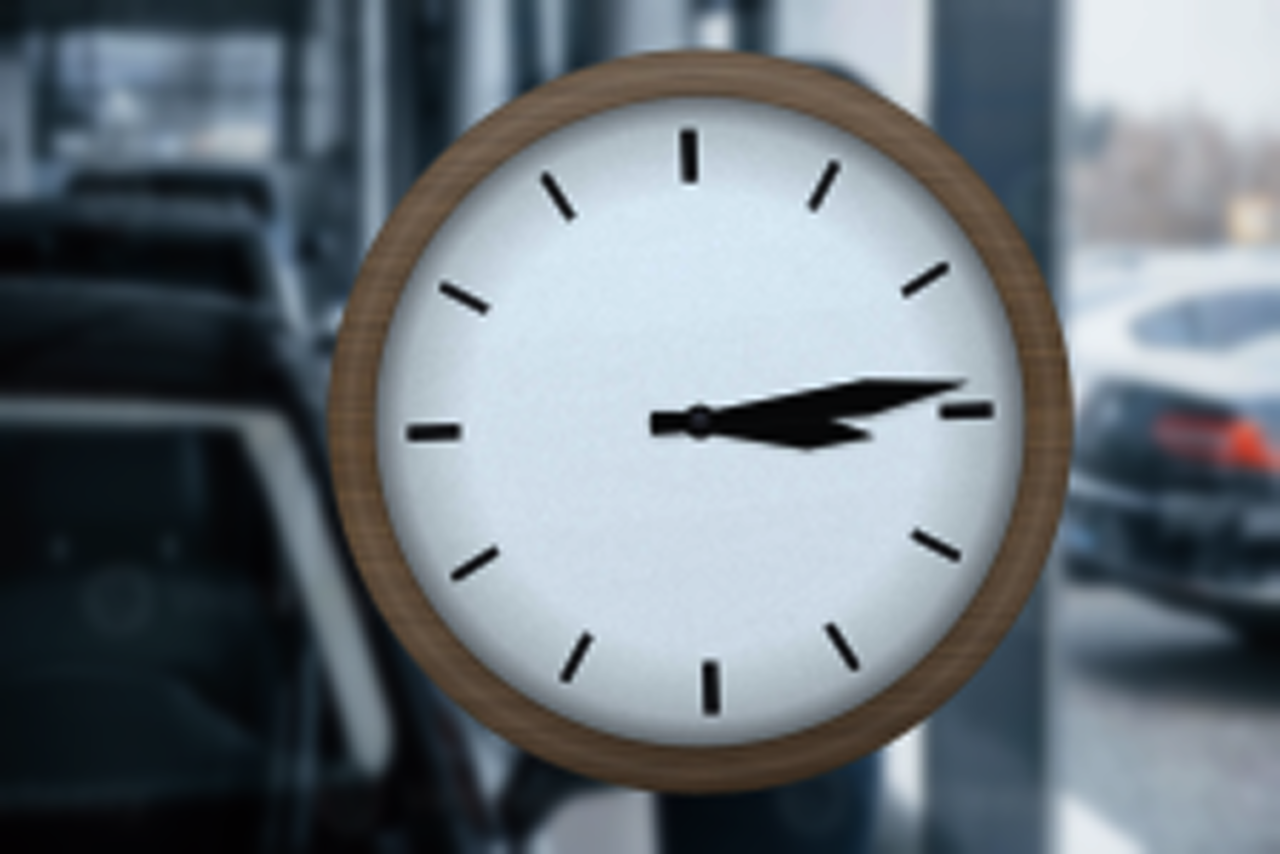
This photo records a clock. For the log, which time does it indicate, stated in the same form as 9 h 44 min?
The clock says 3 h 14 min
